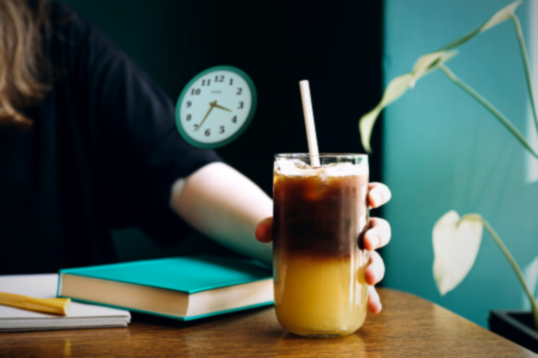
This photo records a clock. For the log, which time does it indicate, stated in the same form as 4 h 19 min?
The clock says 3 h 34 min
